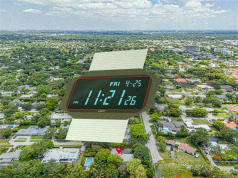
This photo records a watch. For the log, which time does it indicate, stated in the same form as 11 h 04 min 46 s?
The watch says 11 h 21 min 26 s
